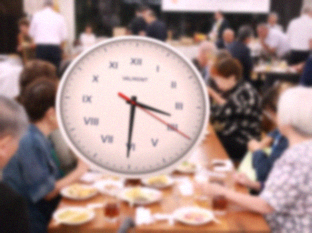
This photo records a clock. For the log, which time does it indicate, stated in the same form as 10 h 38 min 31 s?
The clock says 3 h 30 min 20 s
